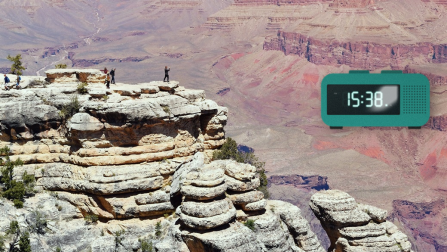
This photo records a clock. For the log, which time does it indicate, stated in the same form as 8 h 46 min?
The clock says 15 h 38 min
